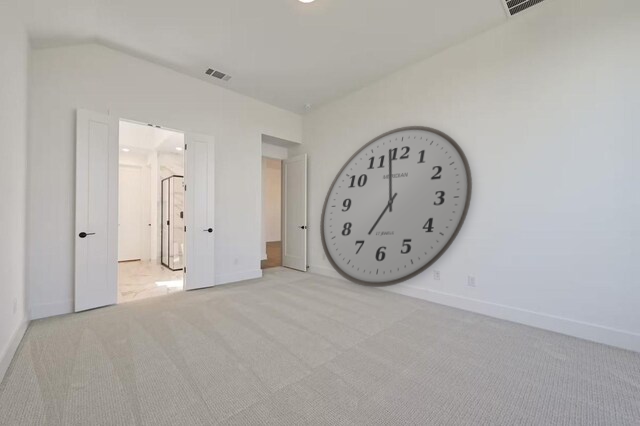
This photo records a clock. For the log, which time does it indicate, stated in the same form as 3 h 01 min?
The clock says 6 h 58 min
